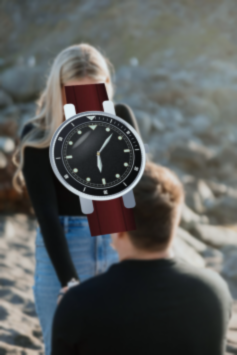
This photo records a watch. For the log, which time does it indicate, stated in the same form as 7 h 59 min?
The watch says 6 h 07 min
